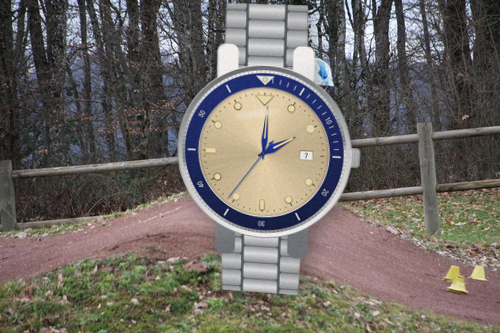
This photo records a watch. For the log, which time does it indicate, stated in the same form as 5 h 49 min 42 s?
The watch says 2 h 00 min 36 s
